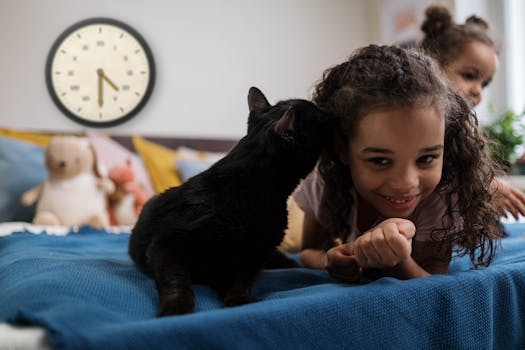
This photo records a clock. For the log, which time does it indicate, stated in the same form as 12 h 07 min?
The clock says 4 h 30 min
